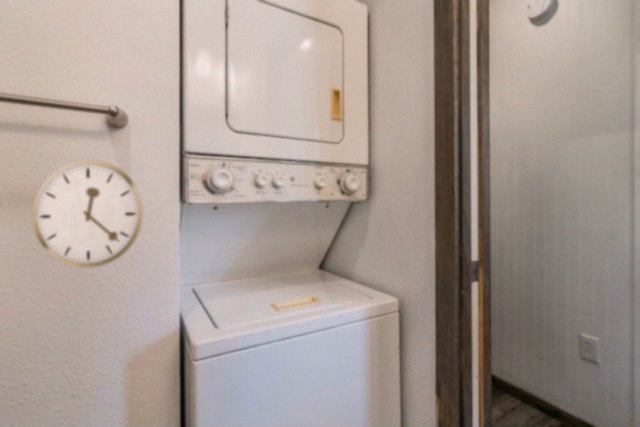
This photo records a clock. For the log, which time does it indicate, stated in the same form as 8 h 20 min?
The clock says 12 h 22 min
